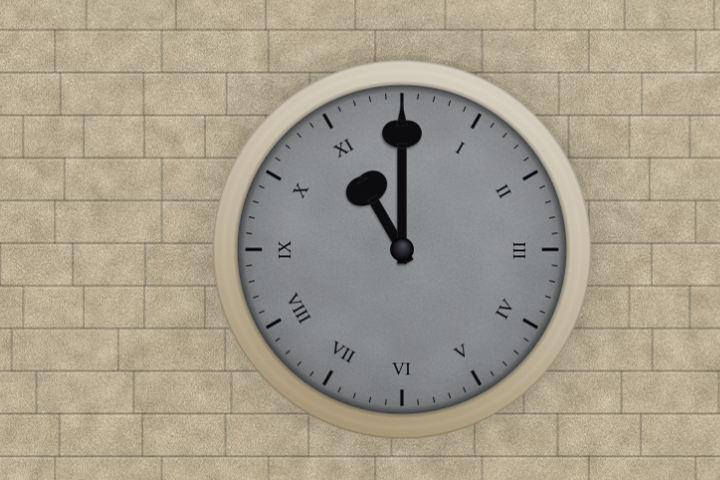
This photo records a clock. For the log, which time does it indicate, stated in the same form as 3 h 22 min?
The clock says 11 h 00 min
